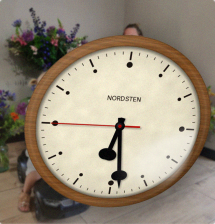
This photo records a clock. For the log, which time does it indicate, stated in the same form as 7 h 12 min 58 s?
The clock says 6 h 28 min 45 s
